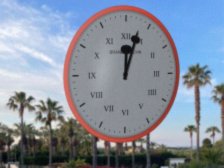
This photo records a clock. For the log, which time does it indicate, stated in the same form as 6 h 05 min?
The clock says 12 h 03 min
